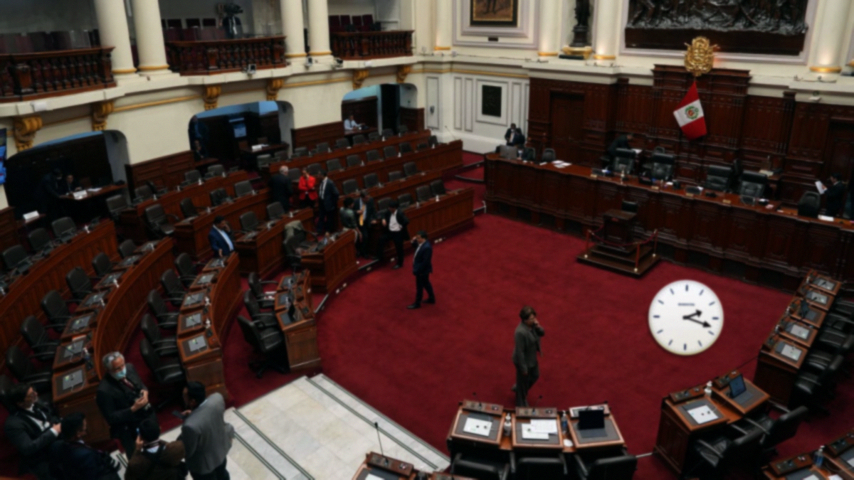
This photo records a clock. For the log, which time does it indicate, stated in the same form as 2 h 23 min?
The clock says 2 h 18 min
